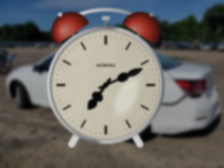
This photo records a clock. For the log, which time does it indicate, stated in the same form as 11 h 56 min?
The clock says 7 h 11 min
